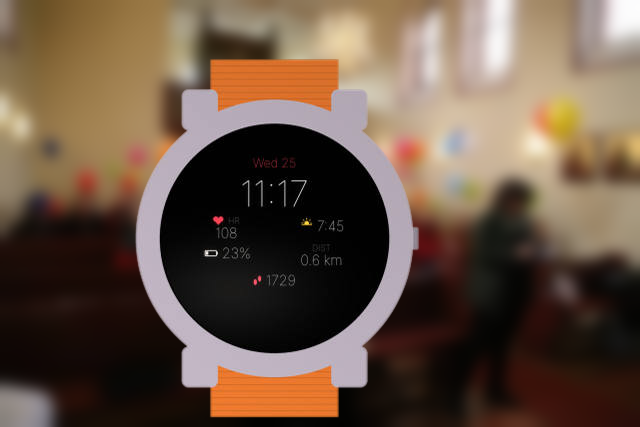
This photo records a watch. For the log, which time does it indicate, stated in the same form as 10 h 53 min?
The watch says 11 h 17 min
